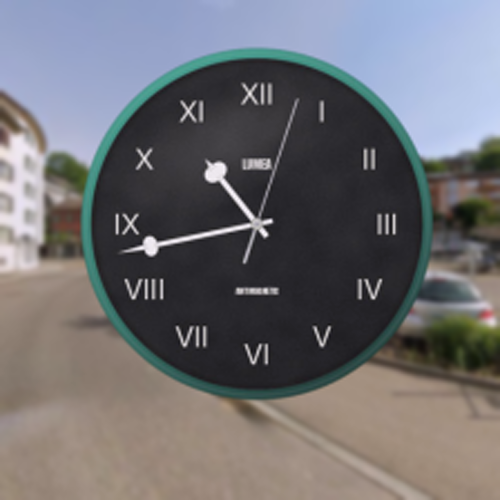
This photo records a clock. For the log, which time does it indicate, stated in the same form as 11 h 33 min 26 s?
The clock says 10 h 43 min 03 s
